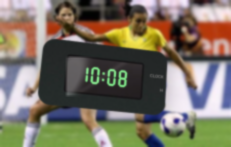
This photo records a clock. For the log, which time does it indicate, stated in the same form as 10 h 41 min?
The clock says 10 h 08 min
